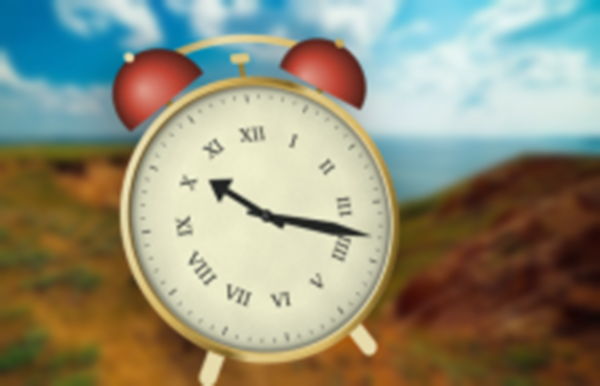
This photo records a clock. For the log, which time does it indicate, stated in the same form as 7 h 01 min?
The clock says 10 h 18 min
